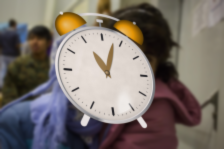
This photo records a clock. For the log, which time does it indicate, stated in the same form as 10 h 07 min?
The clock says 11 h 03 min
